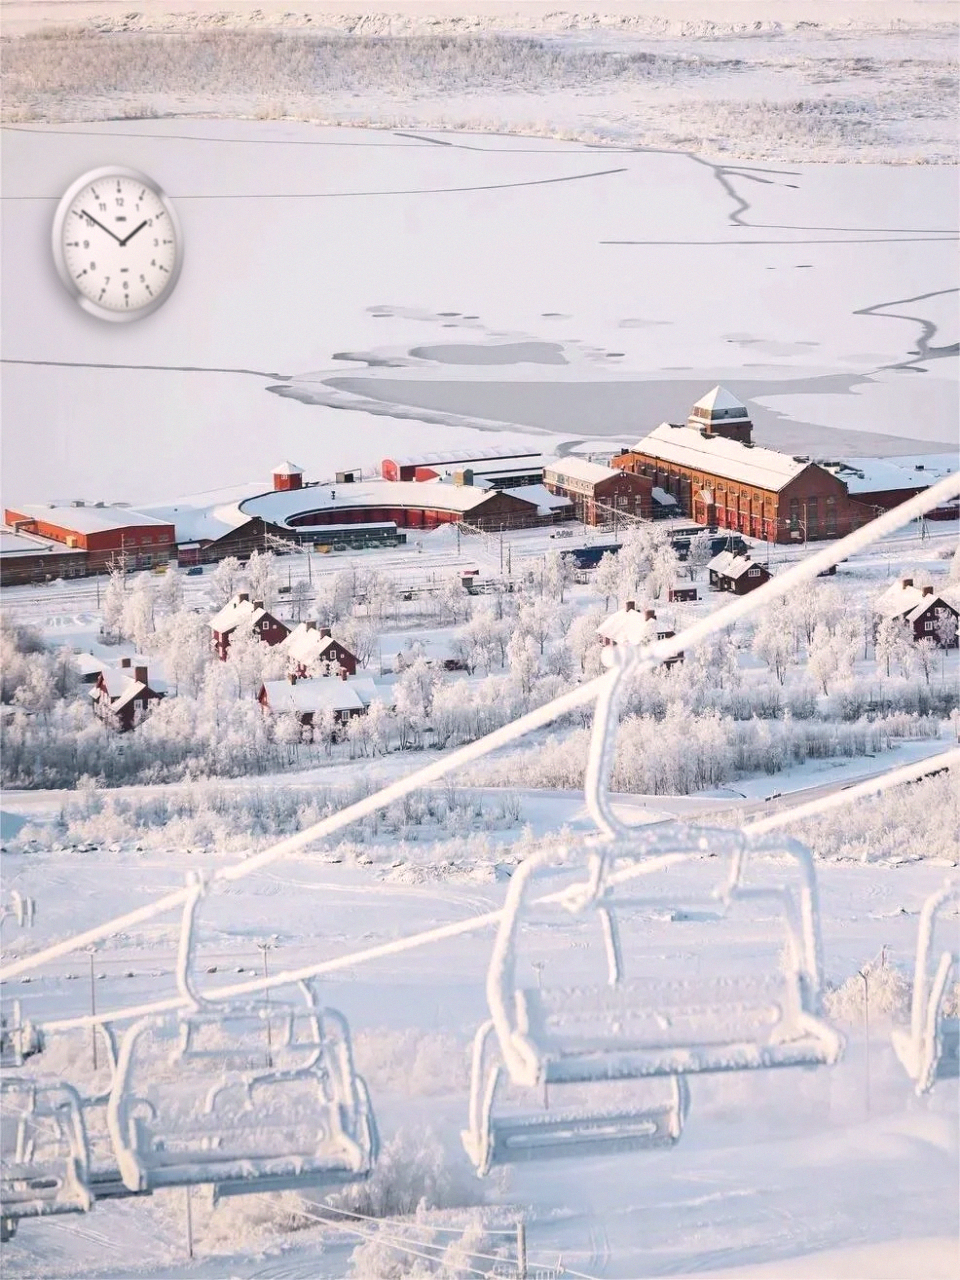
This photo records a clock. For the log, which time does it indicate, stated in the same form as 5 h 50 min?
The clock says 1 h 51 min
